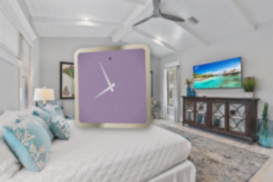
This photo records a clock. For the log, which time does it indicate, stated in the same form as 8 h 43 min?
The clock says 7 h 56 min
